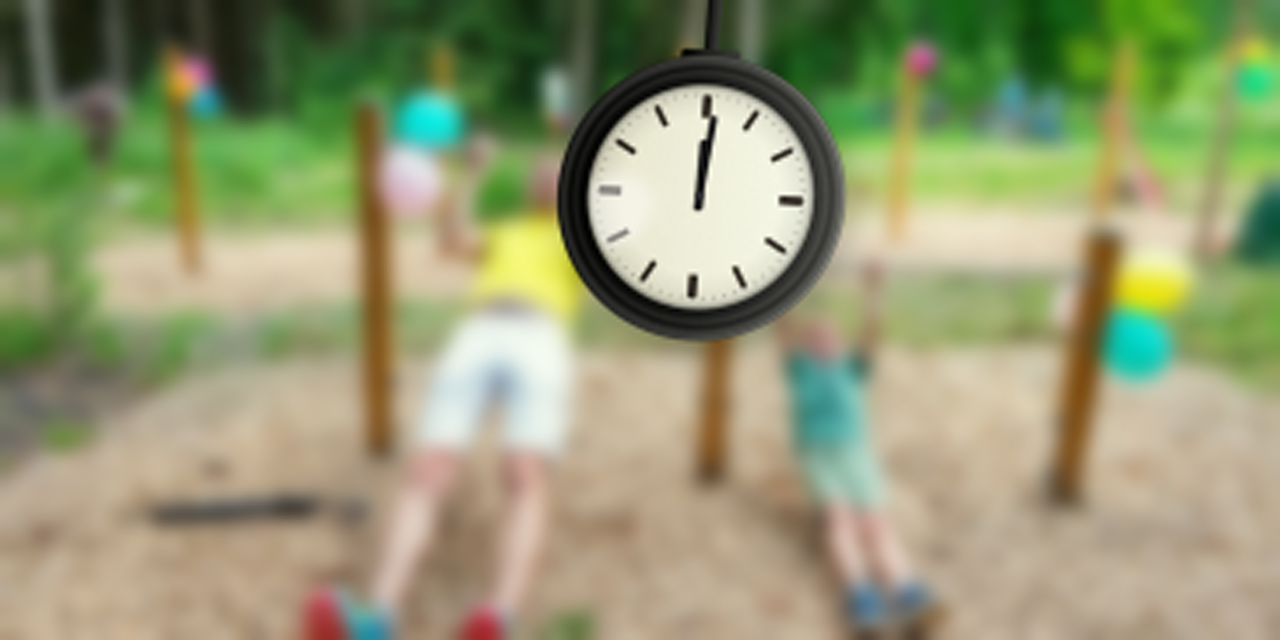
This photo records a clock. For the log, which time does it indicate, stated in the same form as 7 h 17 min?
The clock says 12 h 01 min
